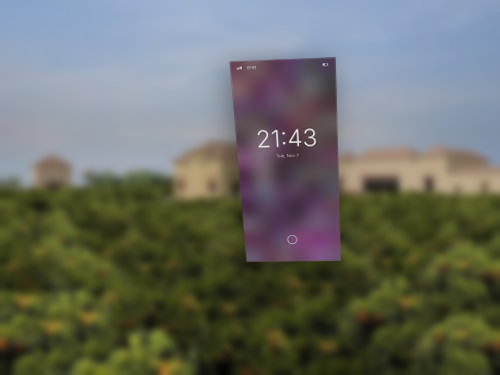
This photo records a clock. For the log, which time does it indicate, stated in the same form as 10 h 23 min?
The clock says 21 h 43 min
